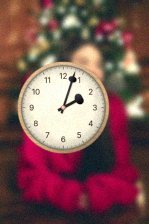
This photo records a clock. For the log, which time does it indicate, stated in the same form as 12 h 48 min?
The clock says 2 h 03 min
